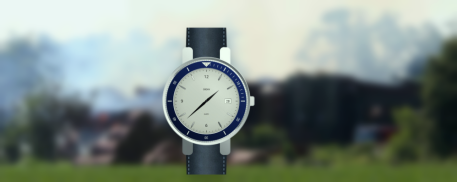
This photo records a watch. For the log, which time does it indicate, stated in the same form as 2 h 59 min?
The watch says 1 h 38 min
